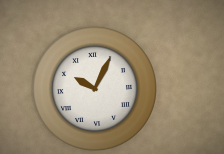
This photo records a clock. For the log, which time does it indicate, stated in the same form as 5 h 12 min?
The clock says 10 h 05 min
